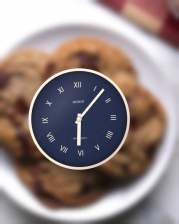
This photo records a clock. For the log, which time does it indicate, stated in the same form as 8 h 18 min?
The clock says 6 h 07 min
